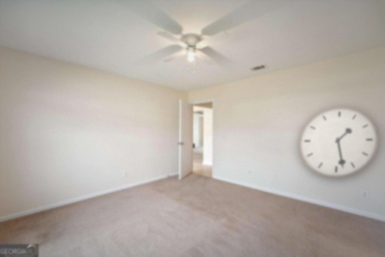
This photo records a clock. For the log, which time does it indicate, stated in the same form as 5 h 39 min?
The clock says 1 h 28 min
